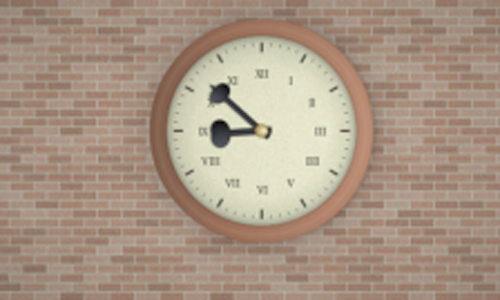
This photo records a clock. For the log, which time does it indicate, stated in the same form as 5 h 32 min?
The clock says 8 h 52 min
